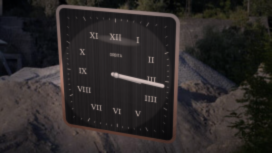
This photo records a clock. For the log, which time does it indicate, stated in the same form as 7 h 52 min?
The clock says 3 h 16 min
